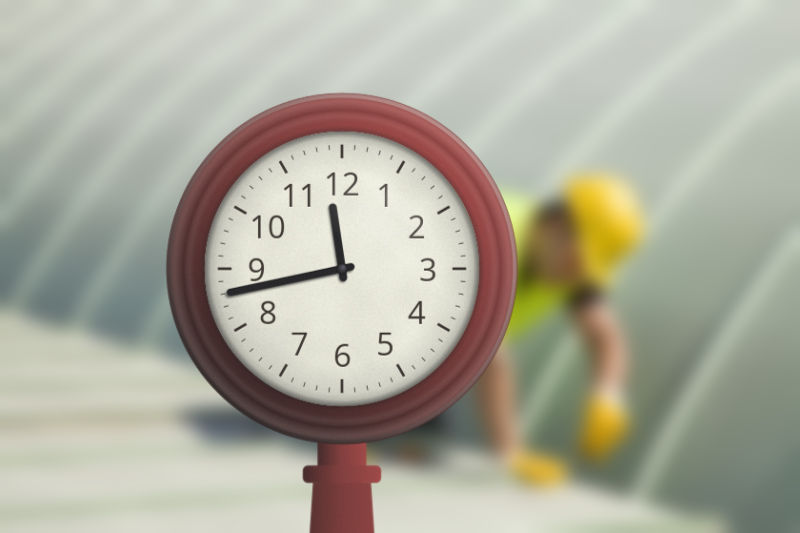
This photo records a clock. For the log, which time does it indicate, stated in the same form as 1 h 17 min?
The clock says 11 h 43 min
